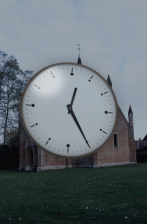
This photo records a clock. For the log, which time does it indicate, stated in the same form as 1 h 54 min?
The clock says 12 h 25 min
